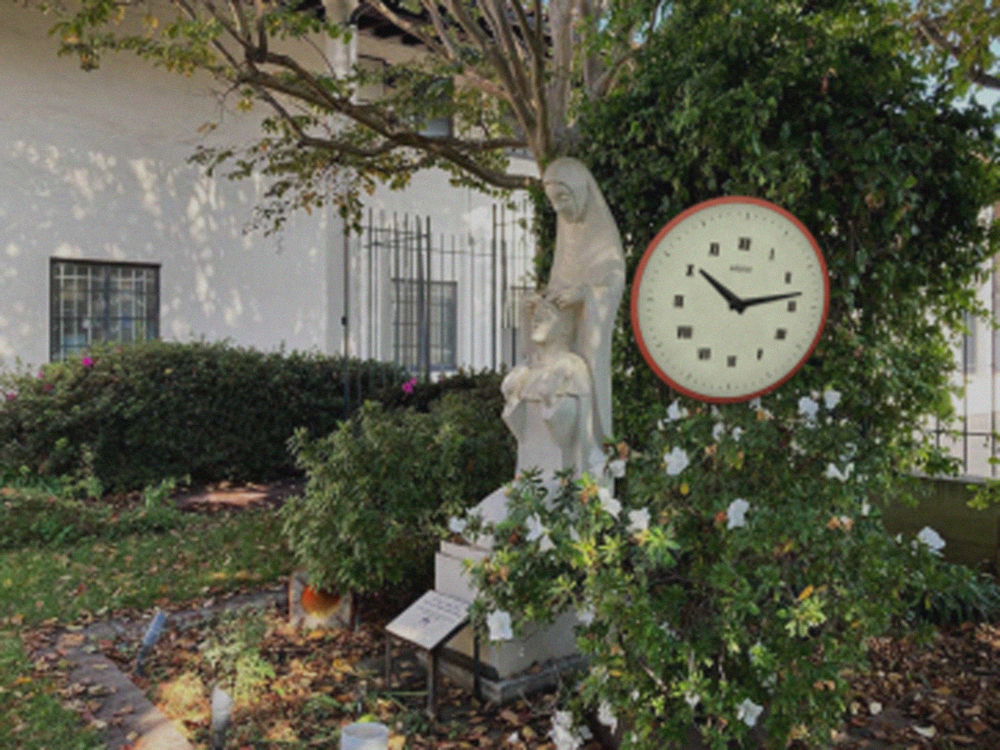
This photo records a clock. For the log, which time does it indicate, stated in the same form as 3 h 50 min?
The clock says 10 h 13 min
